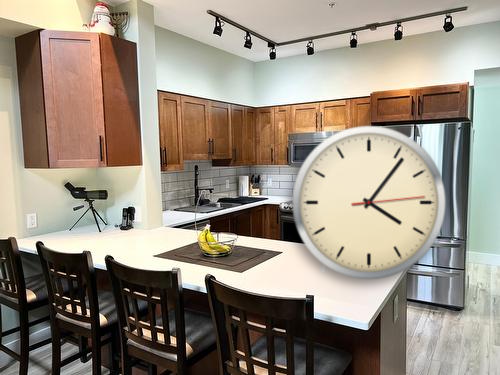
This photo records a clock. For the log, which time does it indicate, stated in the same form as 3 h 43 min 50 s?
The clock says 4 h 06 min 14 s
